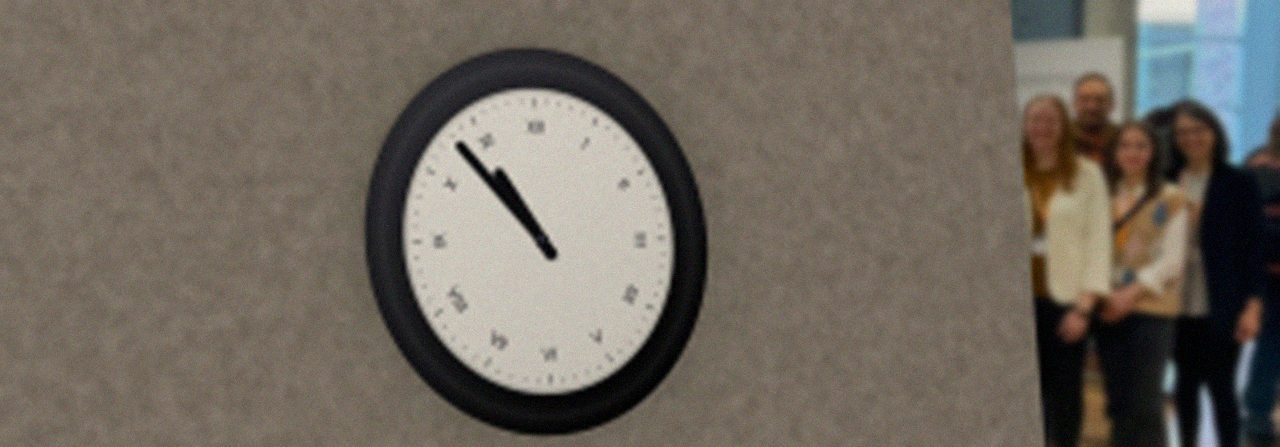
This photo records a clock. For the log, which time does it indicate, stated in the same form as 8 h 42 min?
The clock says 10 h 53 min
